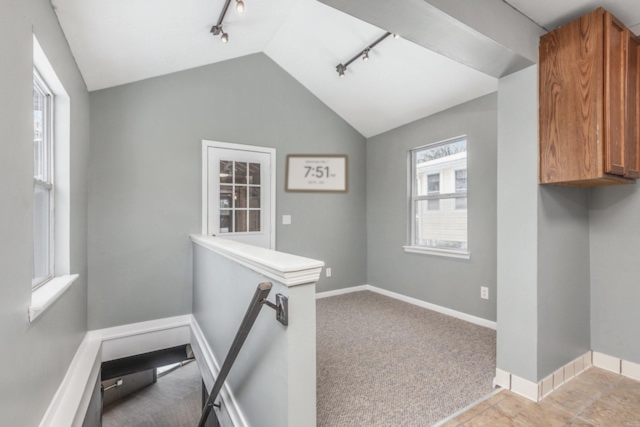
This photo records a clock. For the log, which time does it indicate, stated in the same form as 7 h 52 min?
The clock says 7 h 51 min
